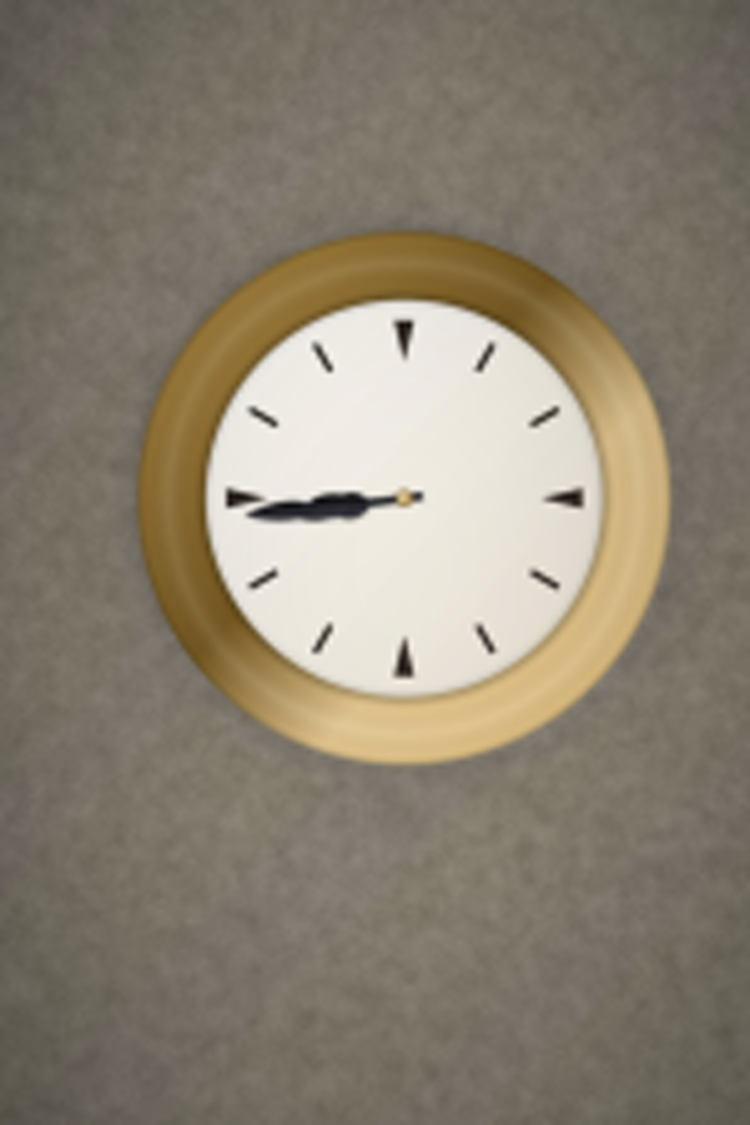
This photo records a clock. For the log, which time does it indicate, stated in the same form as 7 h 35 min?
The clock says 8 h 44 min
